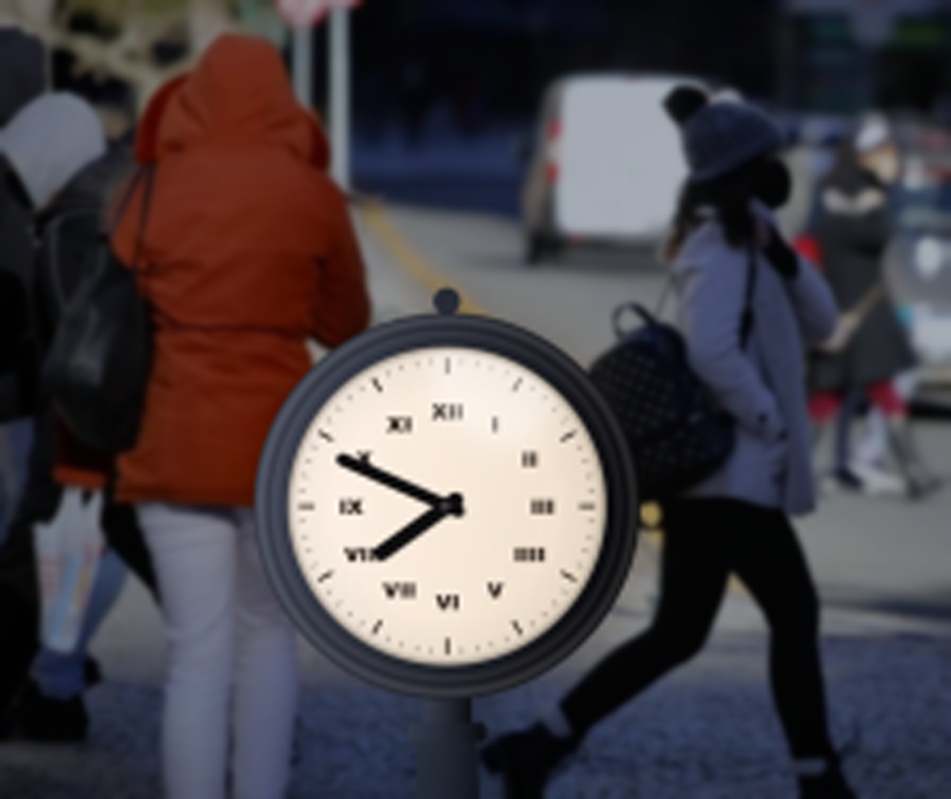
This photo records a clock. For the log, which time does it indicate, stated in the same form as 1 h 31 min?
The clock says 7 h 49 min
